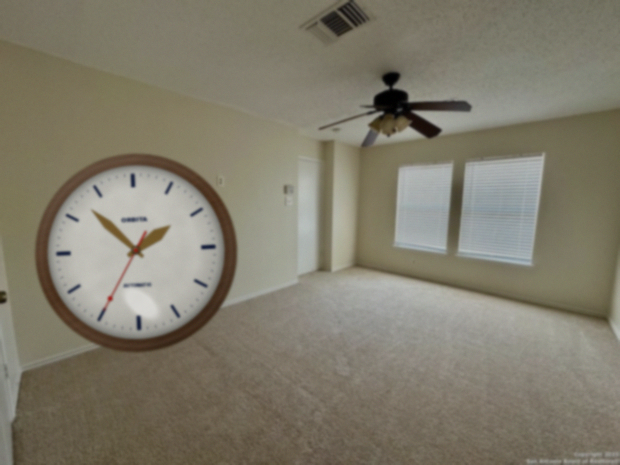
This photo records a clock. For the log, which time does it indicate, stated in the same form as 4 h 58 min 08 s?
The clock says 1 h 52 min 35 s
